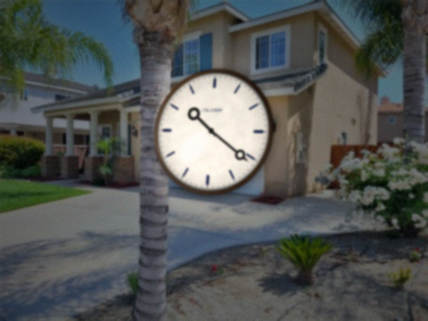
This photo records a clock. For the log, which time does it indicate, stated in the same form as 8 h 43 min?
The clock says 10 h 21 min
